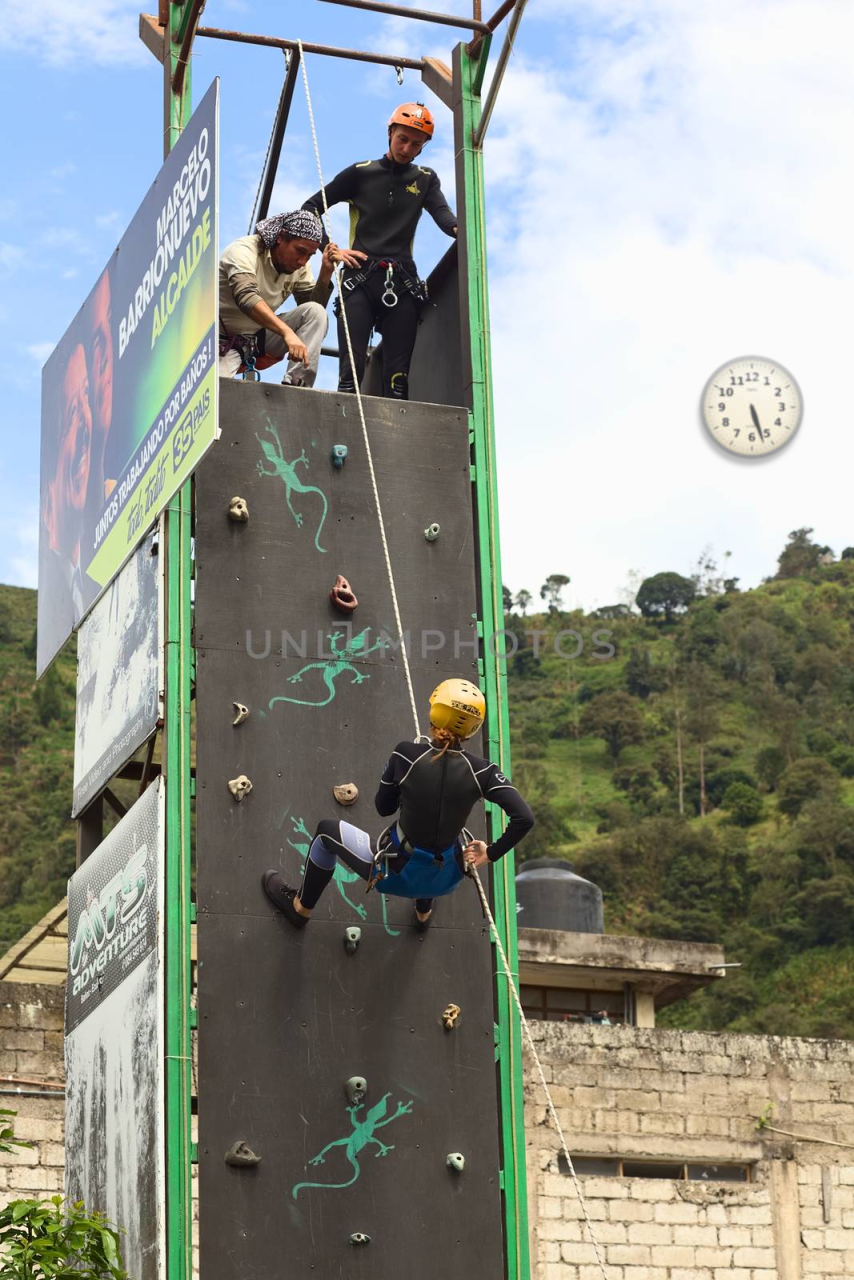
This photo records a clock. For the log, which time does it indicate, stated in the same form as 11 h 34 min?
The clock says 5 h 27 min
